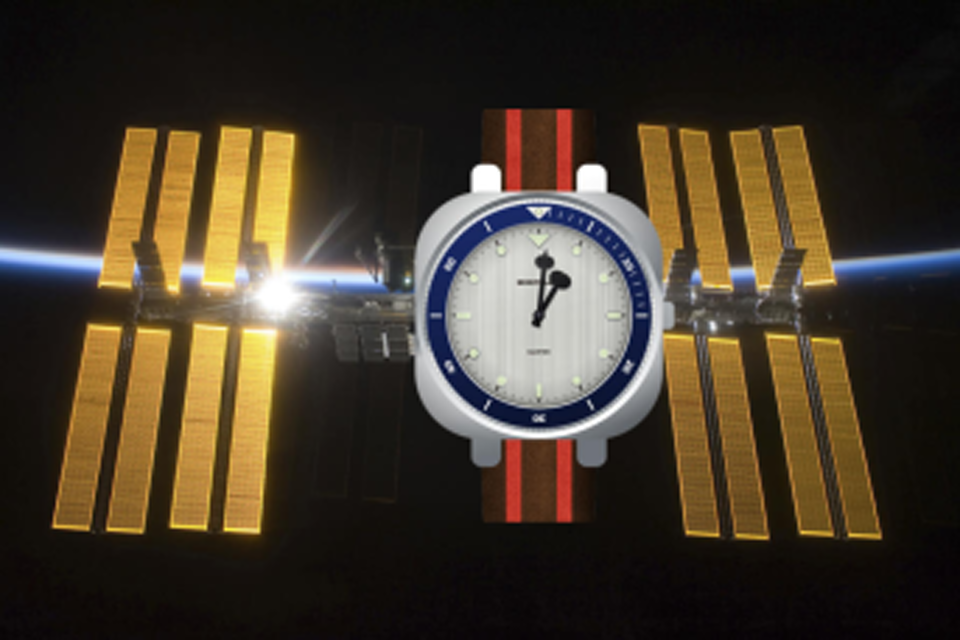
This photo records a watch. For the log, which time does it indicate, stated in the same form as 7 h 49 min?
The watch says 1 h 01 min
